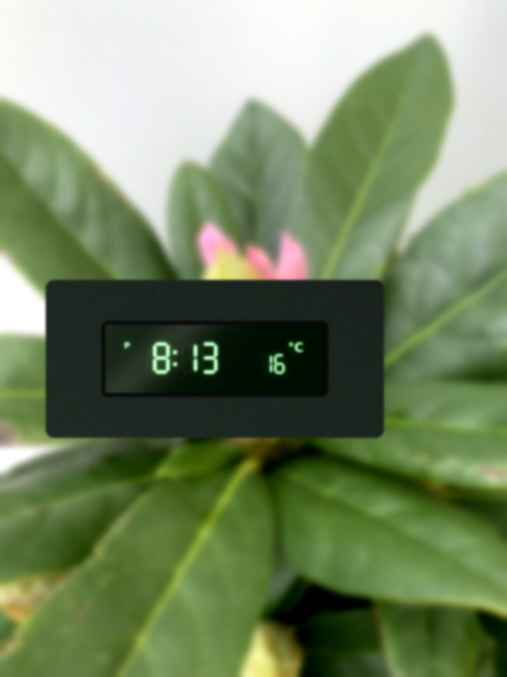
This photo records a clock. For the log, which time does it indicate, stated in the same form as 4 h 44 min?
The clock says 8 h 13 min
